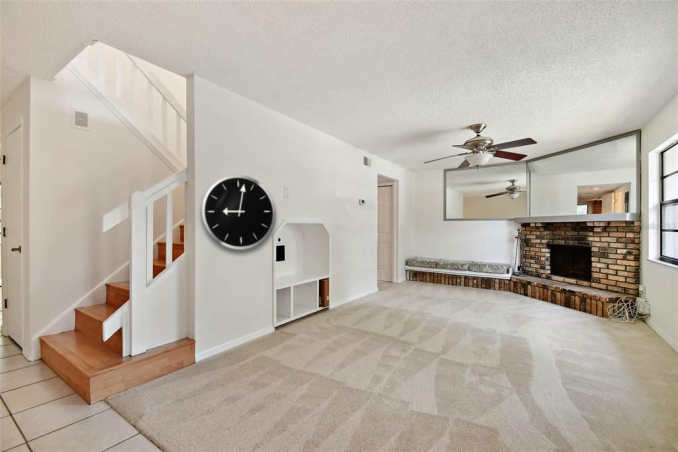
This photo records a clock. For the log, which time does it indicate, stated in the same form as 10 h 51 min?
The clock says 9 h 02 min
